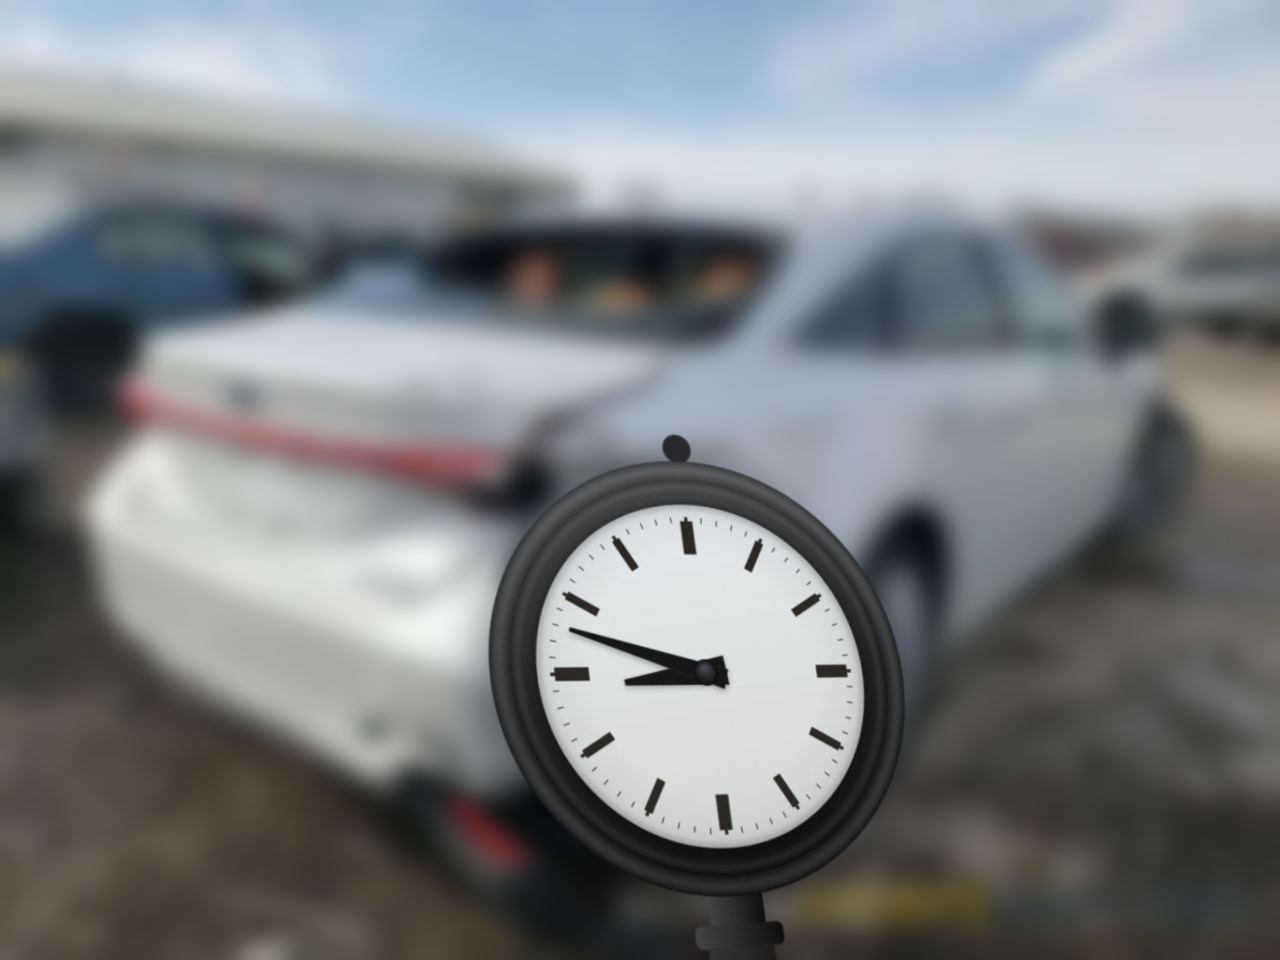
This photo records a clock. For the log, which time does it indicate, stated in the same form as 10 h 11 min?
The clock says 8 h 48 min
